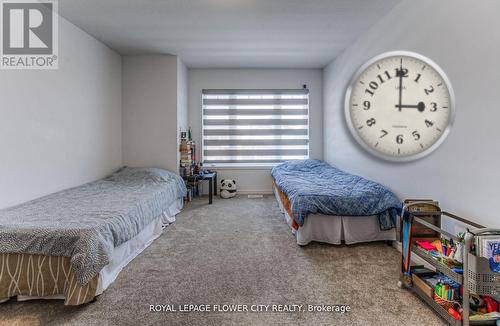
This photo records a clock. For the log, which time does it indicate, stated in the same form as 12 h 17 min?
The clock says 3 h 00 min
